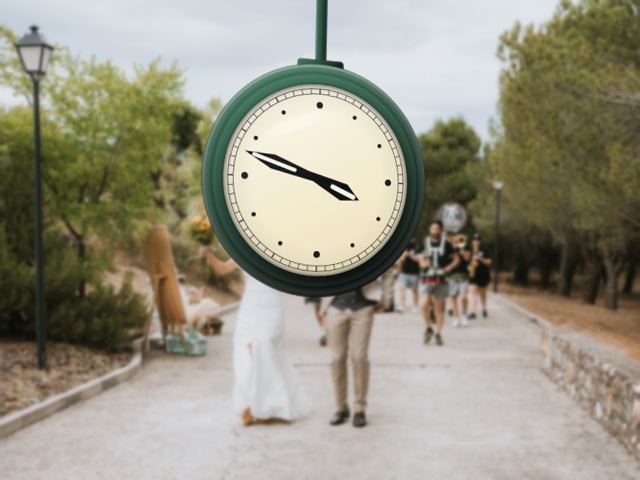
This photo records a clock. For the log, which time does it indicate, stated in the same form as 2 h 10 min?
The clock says 3 h 48 min
